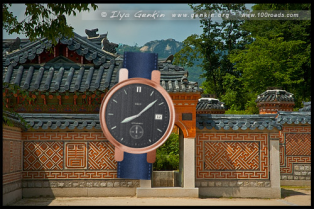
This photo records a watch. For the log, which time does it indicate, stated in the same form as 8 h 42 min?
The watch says 8 h 08 min
